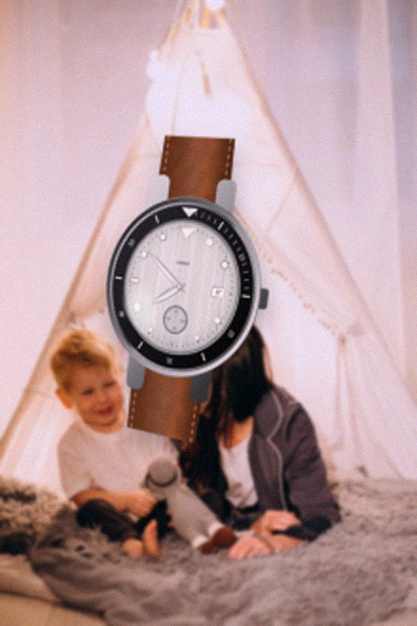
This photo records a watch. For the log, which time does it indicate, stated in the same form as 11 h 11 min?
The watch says 7 h 51 min
